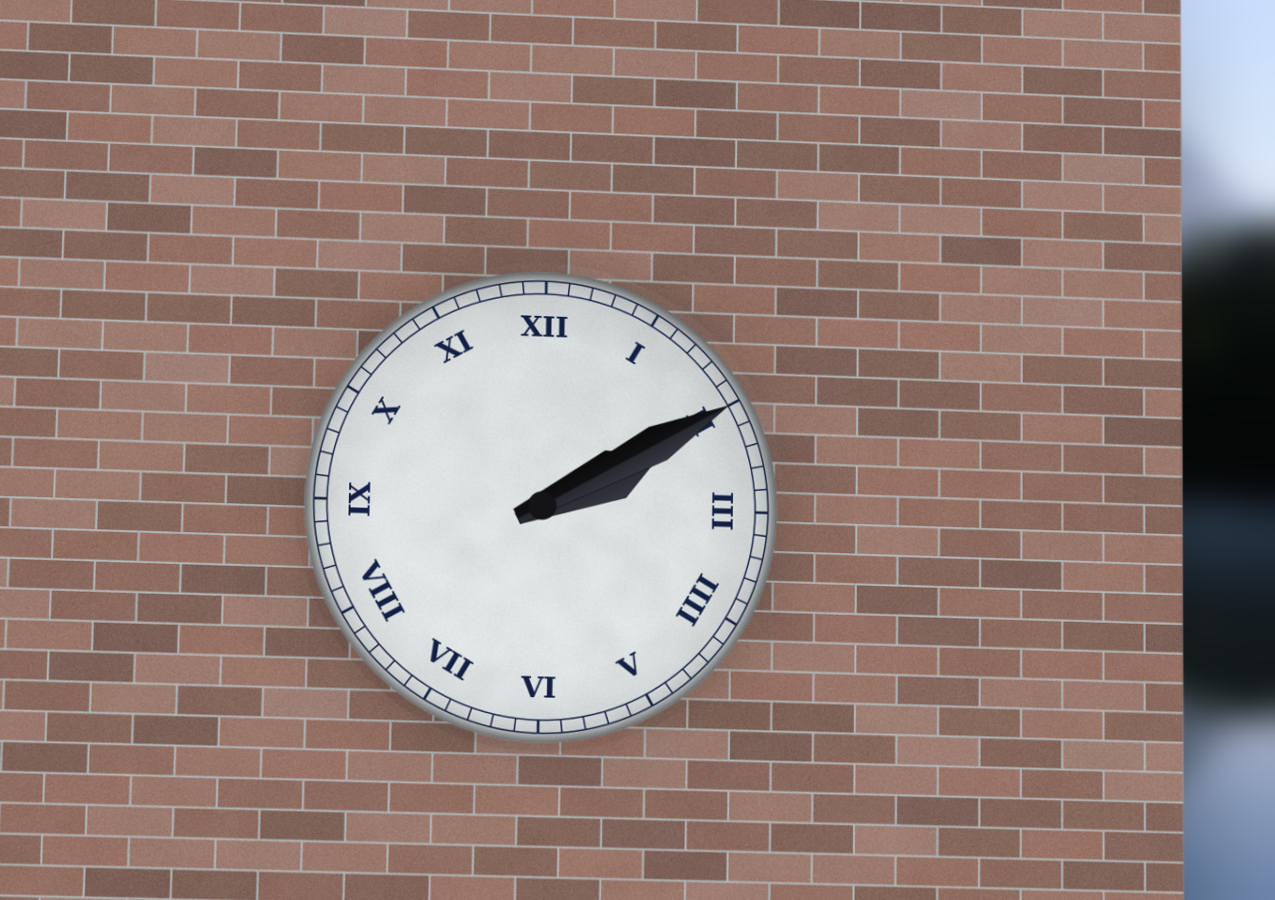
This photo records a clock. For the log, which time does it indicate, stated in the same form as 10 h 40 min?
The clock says 2 h 10 min
